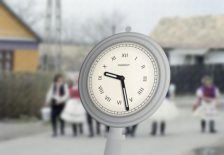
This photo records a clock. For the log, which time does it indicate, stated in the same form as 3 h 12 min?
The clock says 9 h 27 min
